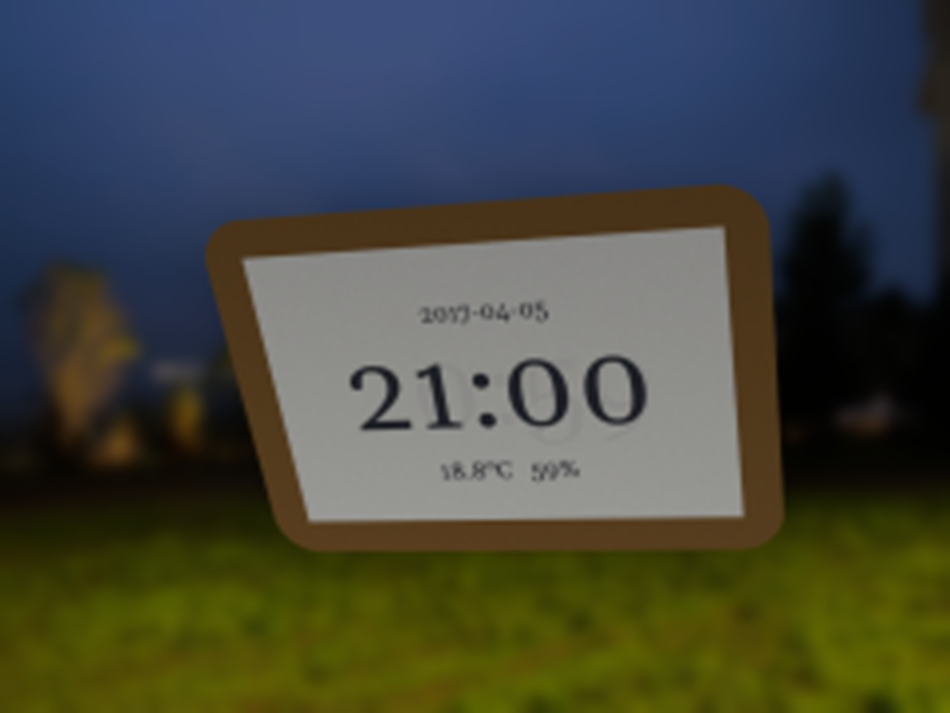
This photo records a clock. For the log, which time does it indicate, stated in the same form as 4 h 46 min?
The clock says 21 h 00 min
